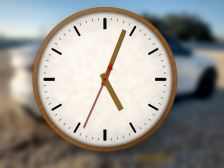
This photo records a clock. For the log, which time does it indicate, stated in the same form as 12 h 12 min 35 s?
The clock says 5 h 03 min 34 s
